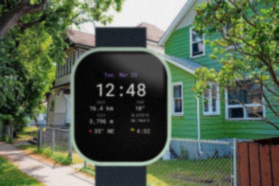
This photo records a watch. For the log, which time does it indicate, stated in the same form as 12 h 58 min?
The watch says 12 h 48 min
